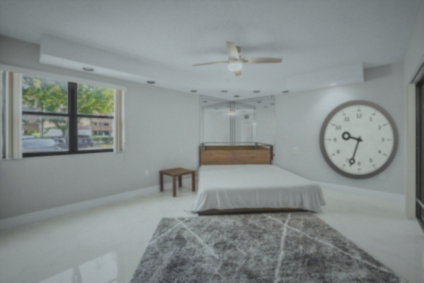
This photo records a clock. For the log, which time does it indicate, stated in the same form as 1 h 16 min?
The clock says 9 h 33 min
